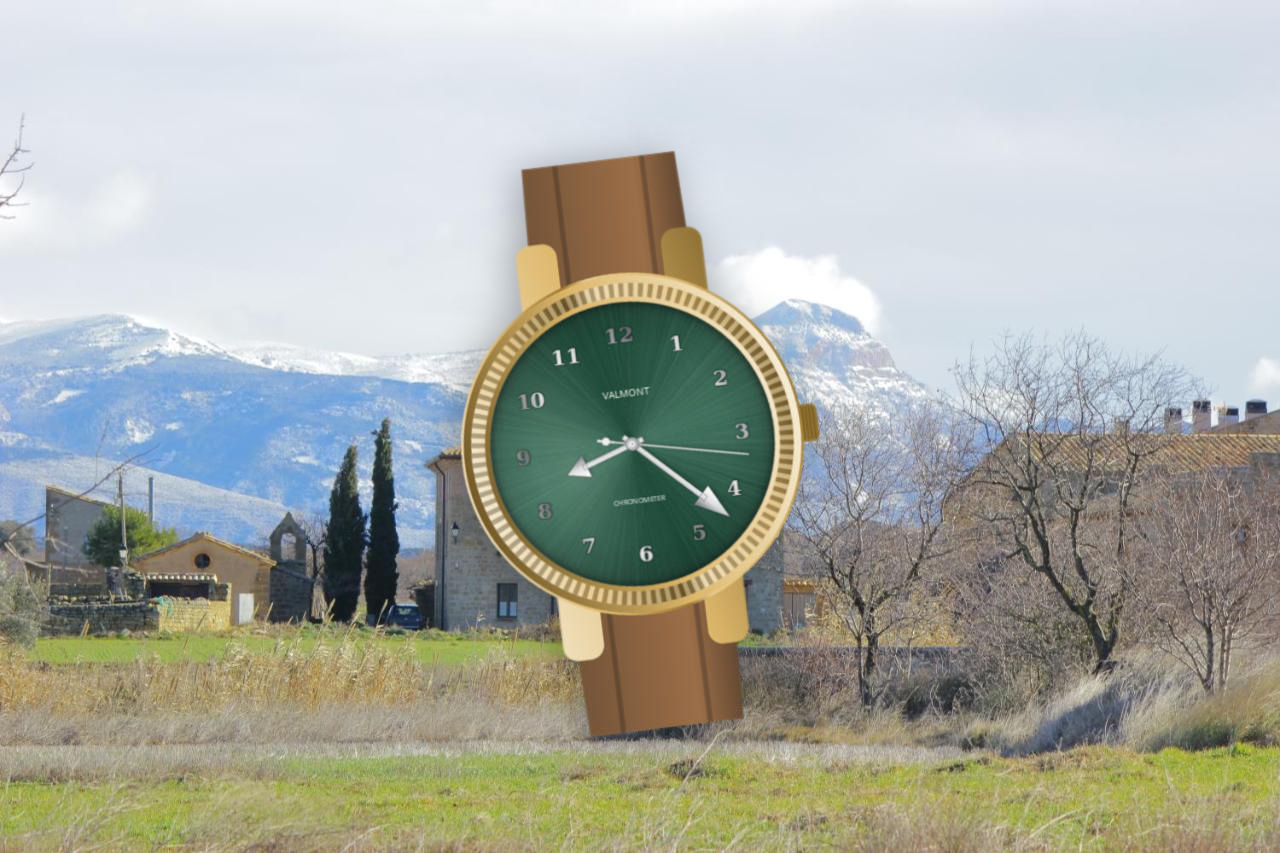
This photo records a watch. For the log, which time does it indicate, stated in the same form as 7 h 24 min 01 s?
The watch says 8 h 22 min 17 s
